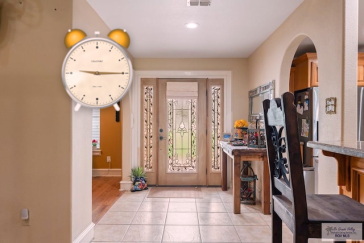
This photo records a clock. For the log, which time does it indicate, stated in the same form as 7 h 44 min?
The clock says 9 h 15 min
